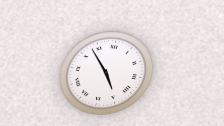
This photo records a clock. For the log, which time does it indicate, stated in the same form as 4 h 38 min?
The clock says 4 h 53 min
